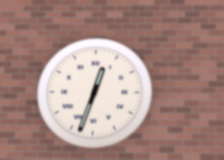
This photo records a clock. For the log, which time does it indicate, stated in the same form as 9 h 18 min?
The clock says 12 h 33 min
